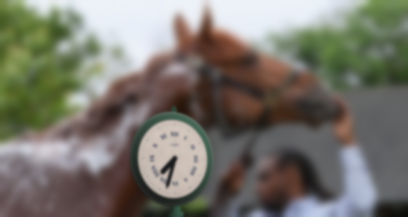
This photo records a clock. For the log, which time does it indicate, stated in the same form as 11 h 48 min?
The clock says 7 h 33 min
